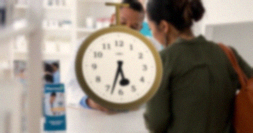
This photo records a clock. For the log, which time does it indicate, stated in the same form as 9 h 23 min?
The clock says 5 h 33 min
